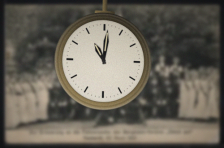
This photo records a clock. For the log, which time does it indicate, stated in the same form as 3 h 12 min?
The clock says 11 h 01 min
